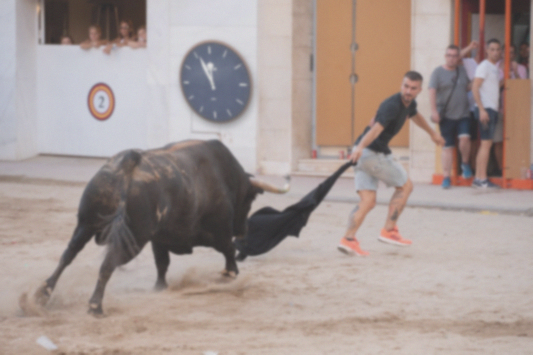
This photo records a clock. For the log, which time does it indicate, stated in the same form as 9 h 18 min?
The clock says 11 h 56 min
